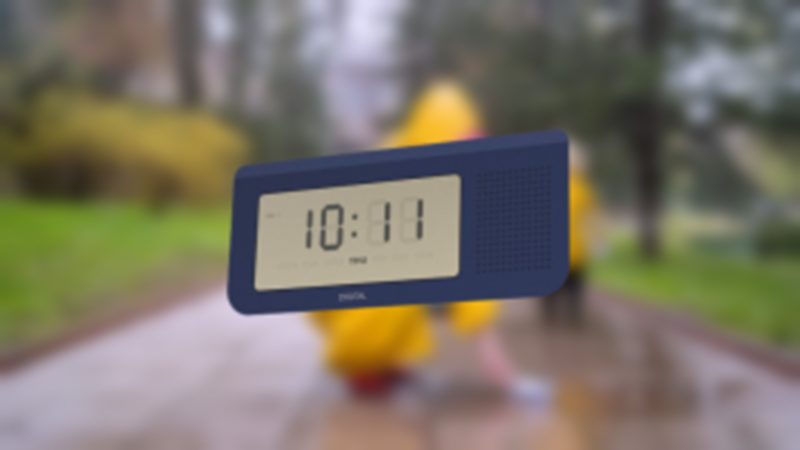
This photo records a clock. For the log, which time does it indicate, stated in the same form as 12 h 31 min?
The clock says 10 h 11 min
